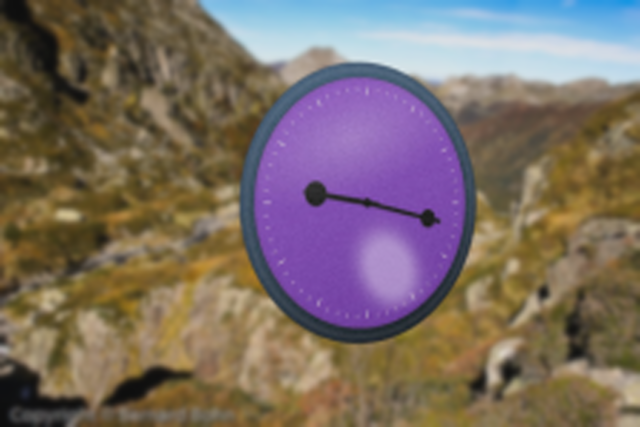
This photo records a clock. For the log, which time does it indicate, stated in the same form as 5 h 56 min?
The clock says 9 h 17 min
